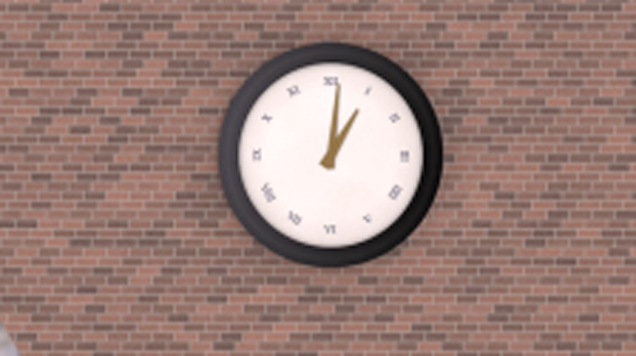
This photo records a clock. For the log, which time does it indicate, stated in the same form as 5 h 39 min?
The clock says 1 h 01 min
